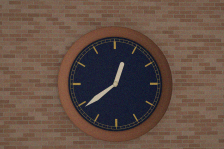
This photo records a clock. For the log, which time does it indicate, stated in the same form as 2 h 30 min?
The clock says 12 h 39 min
